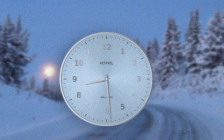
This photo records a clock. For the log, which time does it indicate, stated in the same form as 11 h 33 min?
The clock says 8 h 29 min
